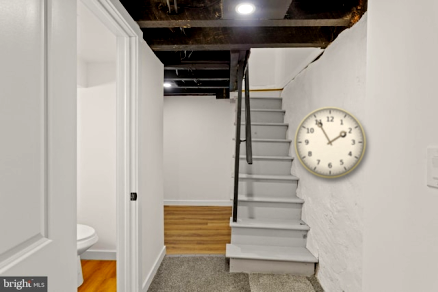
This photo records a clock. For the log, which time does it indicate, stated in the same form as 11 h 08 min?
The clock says 1 h 55 min
